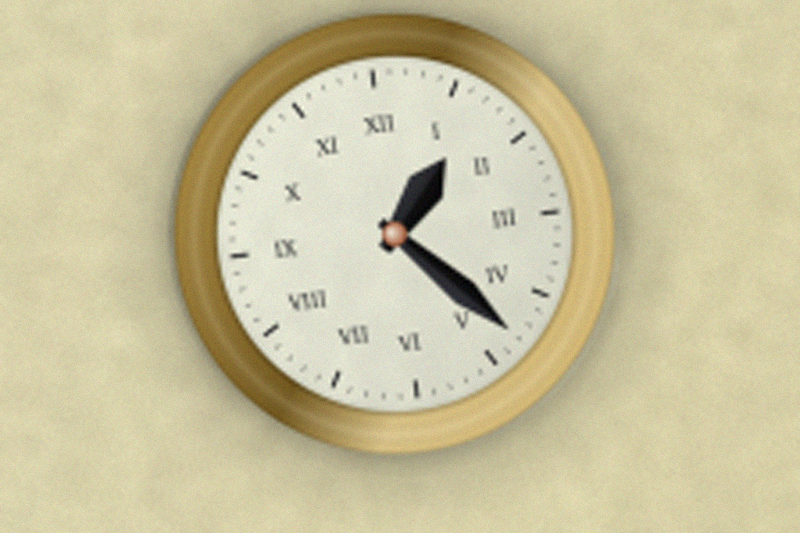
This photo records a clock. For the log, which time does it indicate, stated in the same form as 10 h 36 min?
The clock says 1 h 23 min
